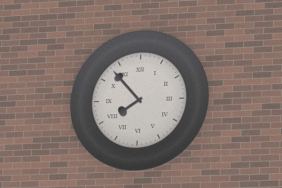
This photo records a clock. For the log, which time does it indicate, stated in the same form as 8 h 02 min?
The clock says 7 h 53 min
